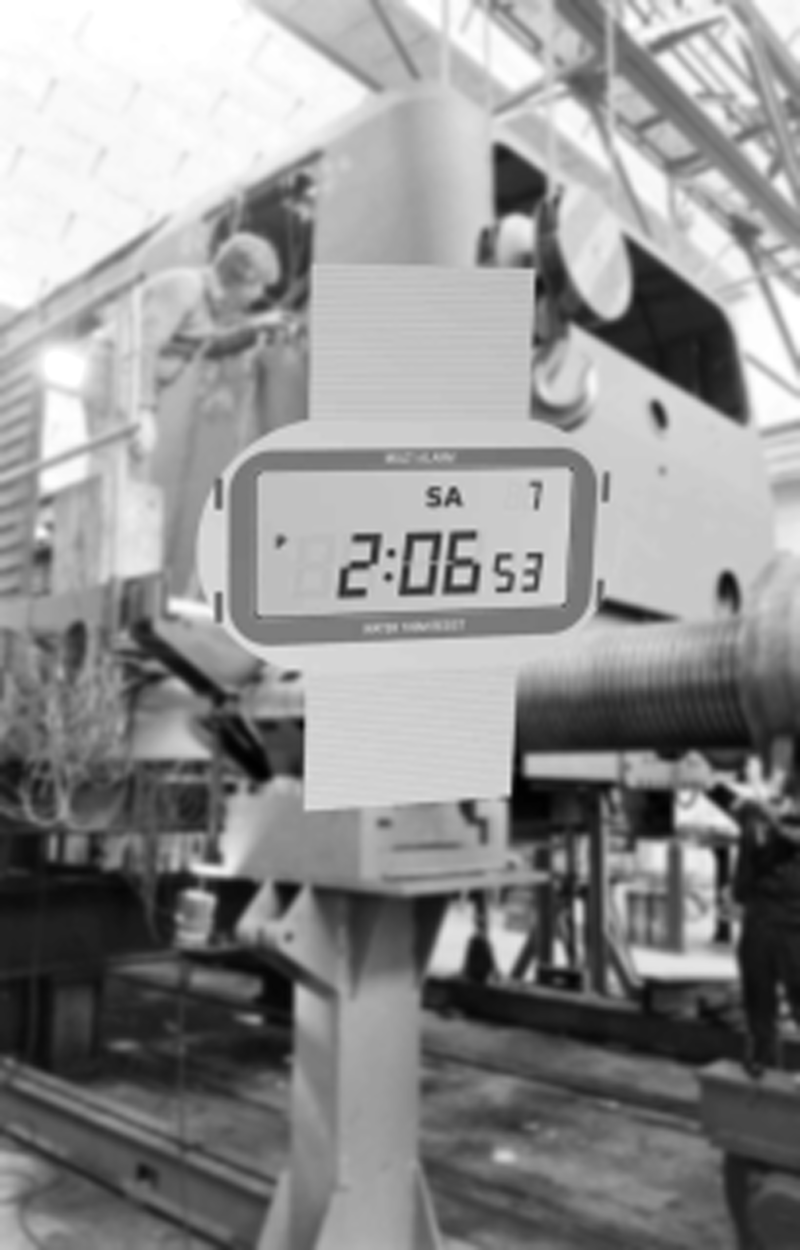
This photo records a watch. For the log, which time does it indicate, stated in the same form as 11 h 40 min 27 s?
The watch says 2 h 06 min 53 s
